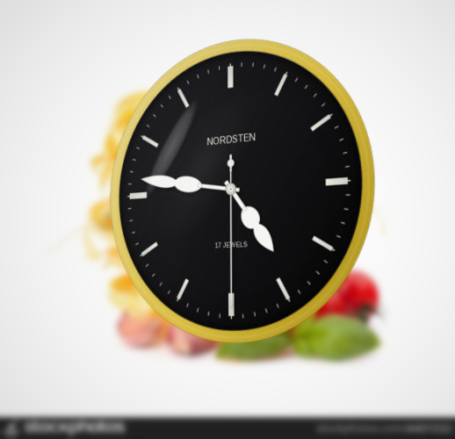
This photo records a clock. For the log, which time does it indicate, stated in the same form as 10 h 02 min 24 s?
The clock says 4 h 46 min 30 s
